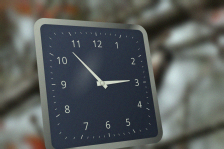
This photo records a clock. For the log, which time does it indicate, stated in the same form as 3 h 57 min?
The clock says 2 h 53 min
